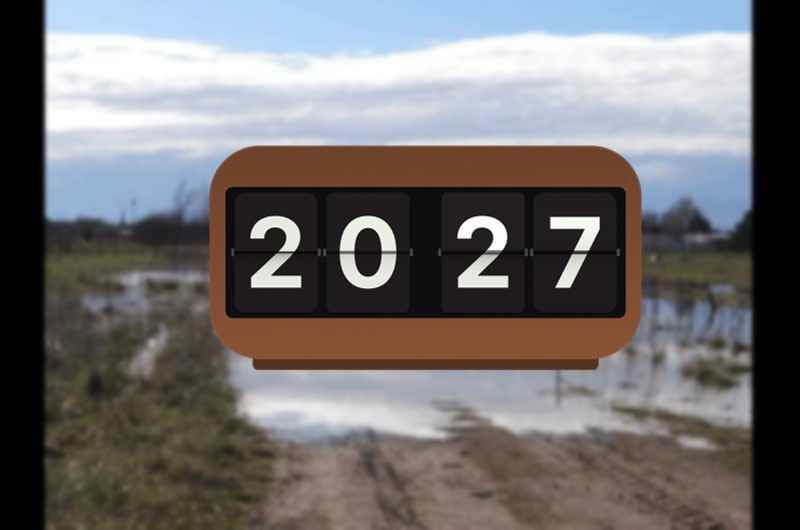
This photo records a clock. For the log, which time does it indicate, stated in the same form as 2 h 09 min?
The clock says 20 h 27 min
